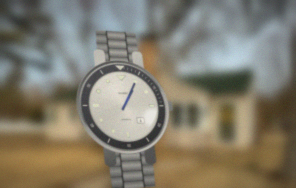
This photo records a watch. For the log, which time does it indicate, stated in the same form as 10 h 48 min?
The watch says 1 h 05 min
